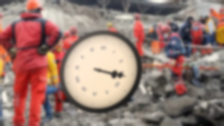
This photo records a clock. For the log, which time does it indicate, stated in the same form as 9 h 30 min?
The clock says 3 h 16 min
